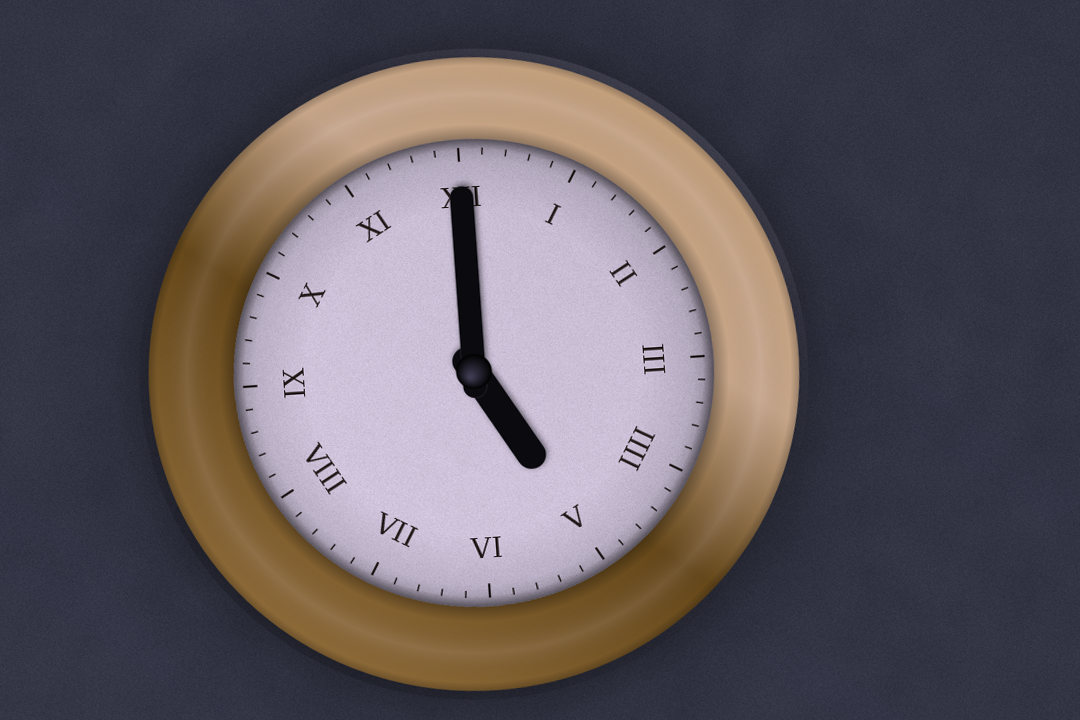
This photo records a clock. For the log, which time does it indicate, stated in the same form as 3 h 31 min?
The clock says 5 h 00 min
